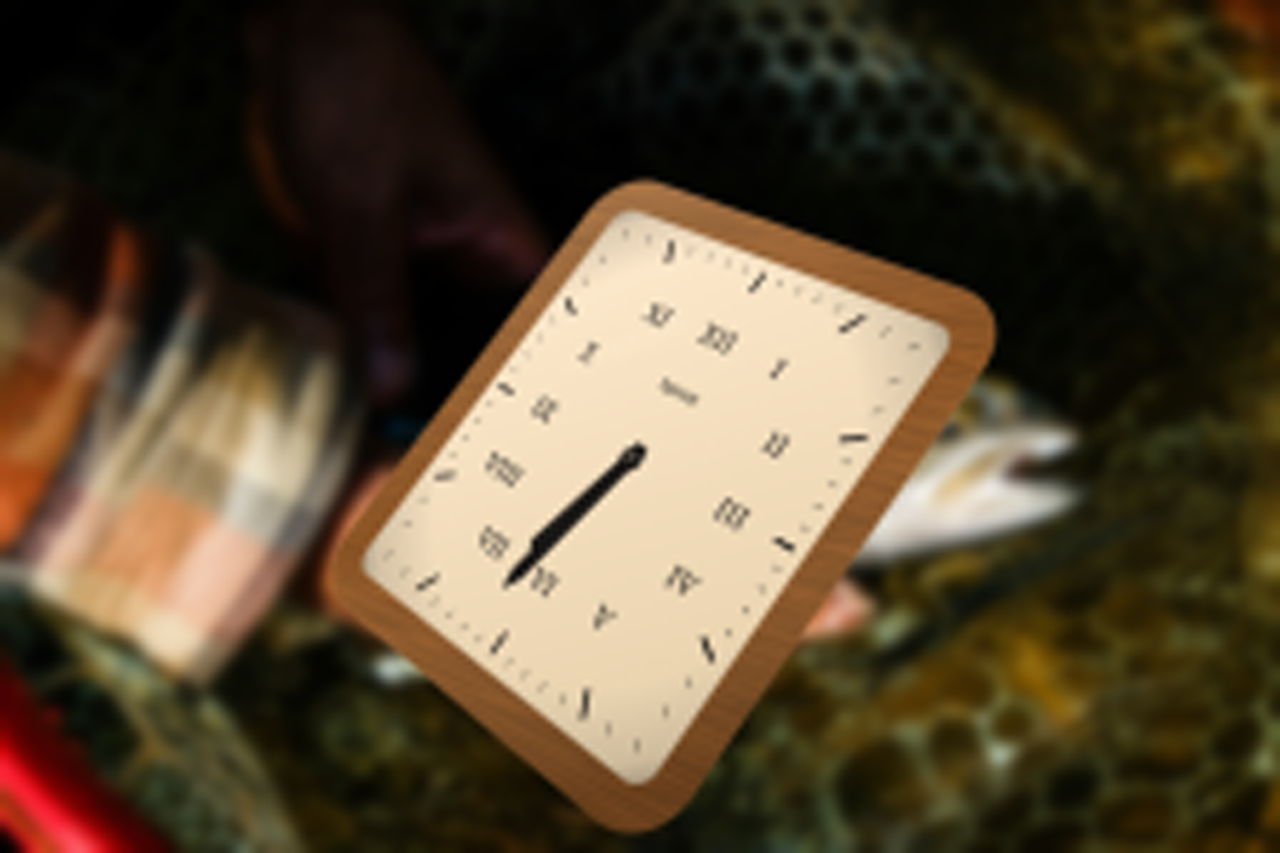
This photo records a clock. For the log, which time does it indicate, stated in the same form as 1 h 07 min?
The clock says 6 h 32 min
